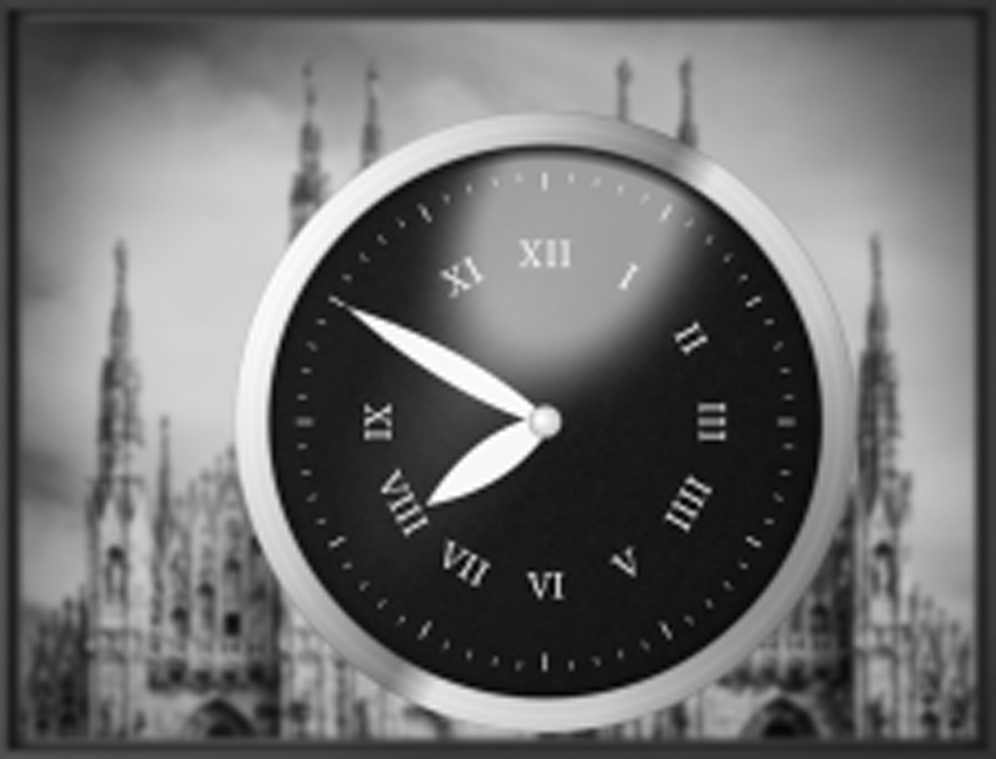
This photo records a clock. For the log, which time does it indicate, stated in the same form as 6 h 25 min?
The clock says 7 h 50 min
